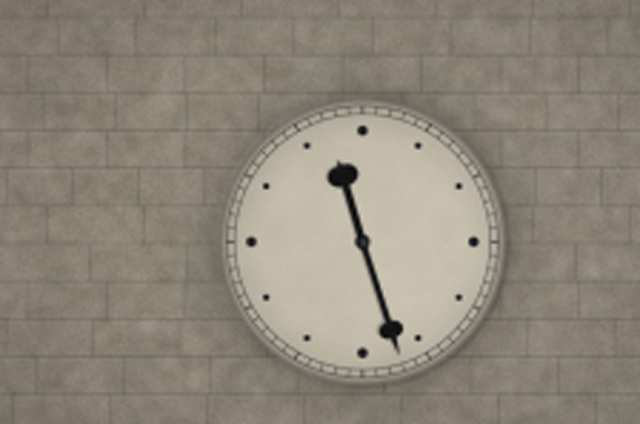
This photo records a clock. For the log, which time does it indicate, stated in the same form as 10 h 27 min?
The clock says 11 h 27 min
